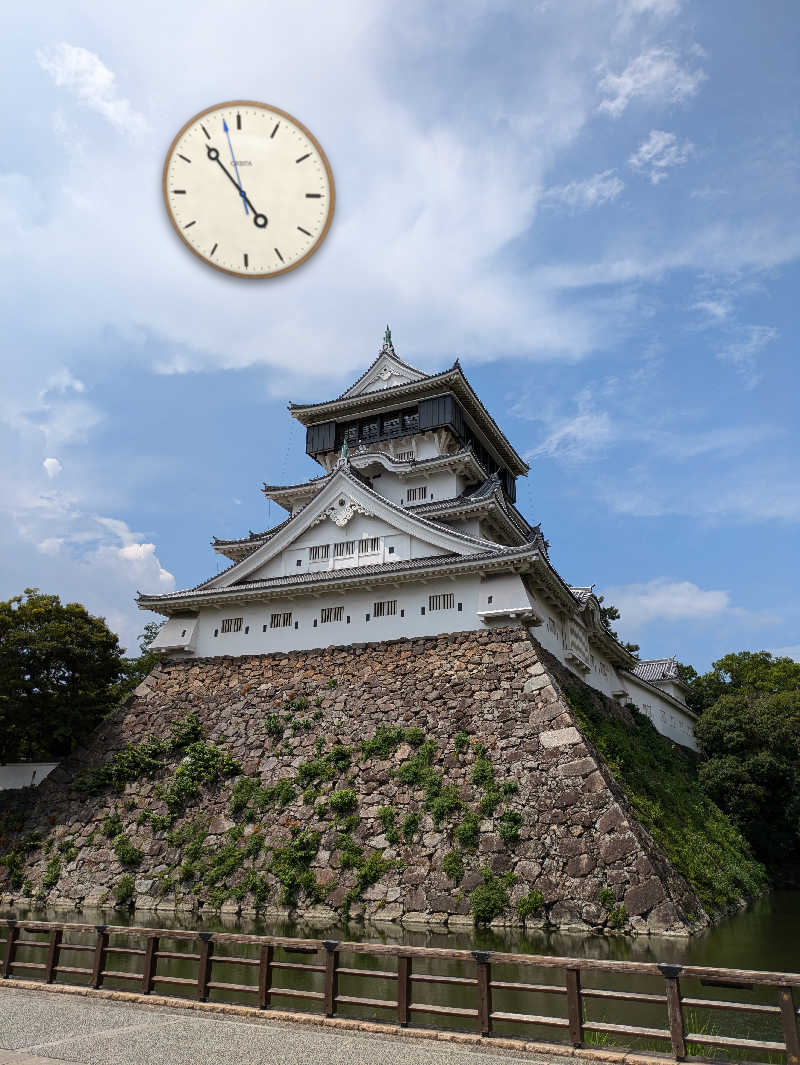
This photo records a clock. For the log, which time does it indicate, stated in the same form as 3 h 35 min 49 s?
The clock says 4 h 53 min 58 s
